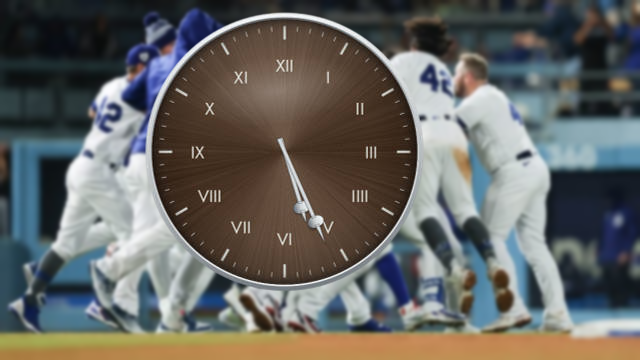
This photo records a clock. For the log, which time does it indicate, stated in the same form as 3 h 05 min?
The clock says 5 h 26 min
